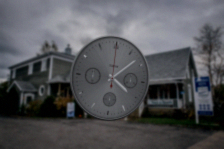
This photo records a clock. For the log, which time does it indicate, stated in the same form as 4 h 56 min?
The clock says 4 h 08 min
